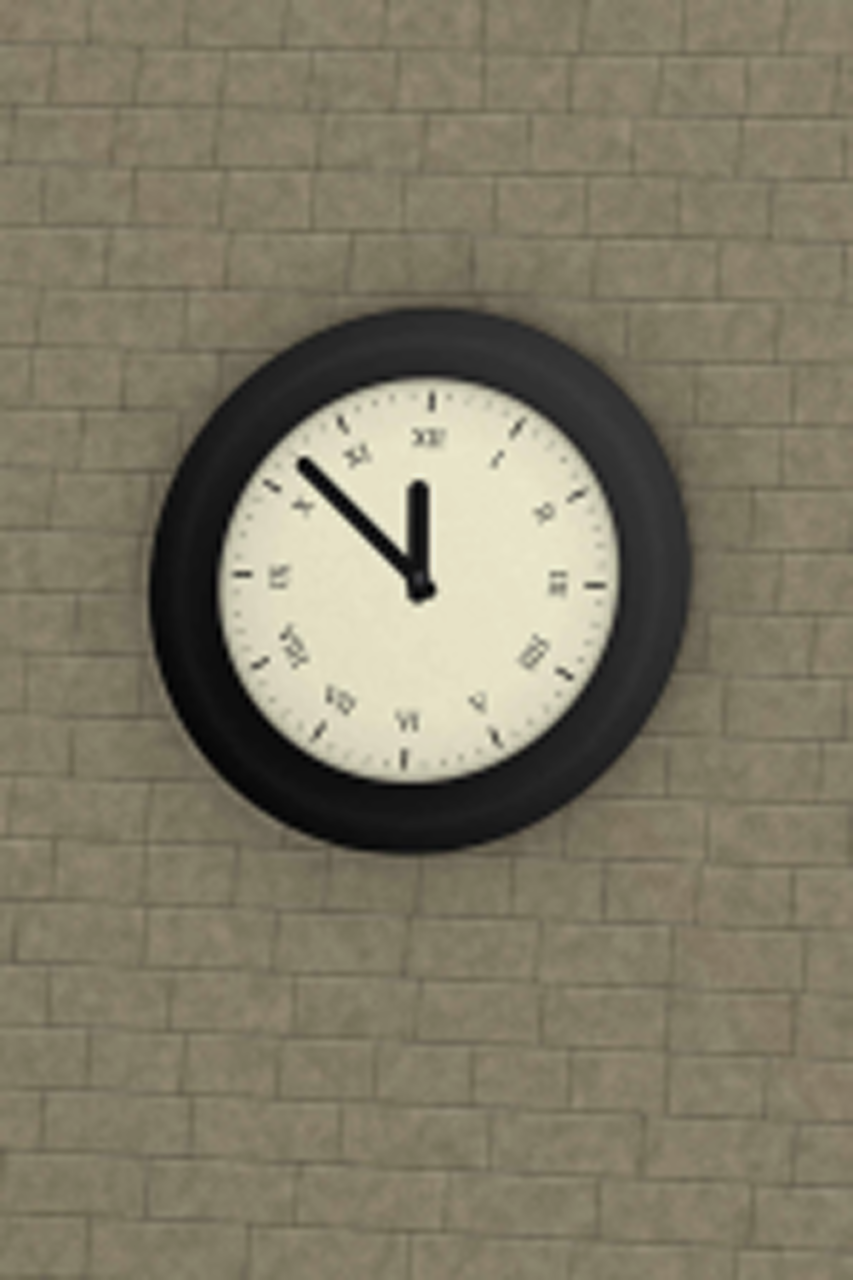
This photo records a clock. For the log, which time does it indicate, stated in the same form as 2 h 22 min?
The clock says 11 h 52 min
